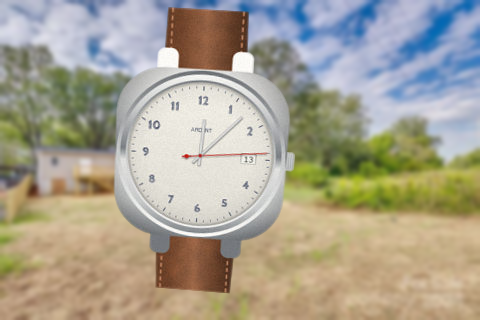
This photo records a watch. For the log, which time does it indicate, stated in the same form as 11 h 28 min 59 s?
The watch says 12 h 07 min 14 s
